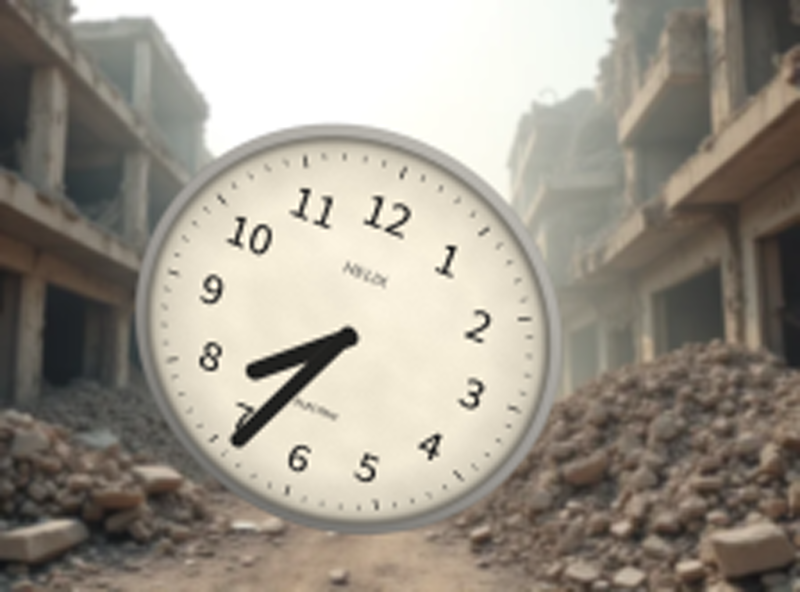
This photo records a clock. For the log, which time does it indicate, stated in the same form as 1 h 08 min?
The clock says 7 h 34 min
